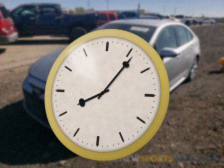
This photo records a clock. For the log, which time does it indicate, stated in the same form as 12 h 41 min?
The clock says 8 h 06 min
